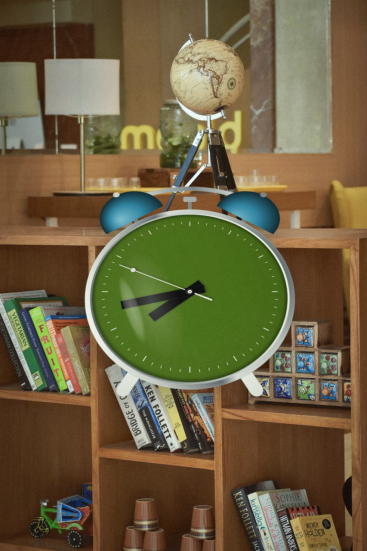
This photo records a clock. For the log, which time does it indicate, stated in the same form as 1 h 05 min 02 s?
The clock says 7 h 42 min 49 s
